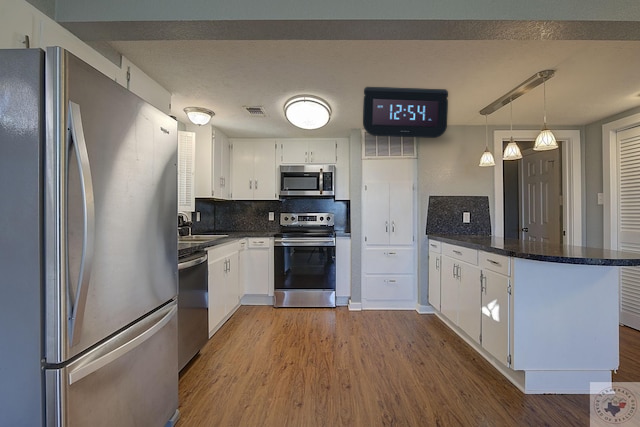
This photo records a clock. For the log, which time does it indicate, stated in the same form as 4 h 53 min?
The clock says 12 h 54 min
